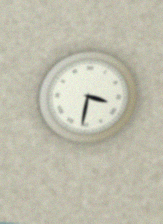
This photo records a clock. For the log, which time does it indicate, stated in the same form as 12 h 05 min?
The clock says 3 h 31 min
